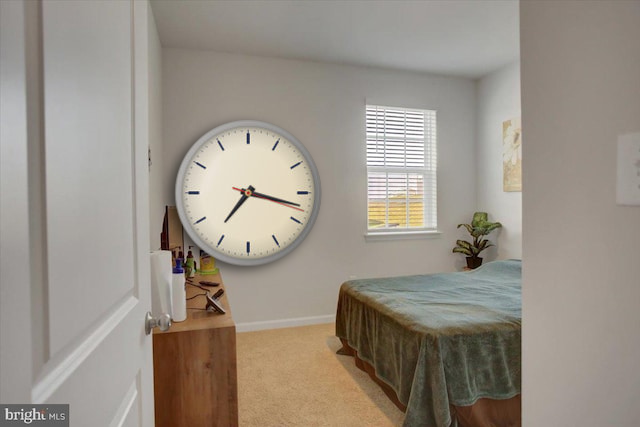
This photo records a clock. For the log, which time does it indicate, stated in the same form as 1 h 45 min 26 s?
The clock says 7 h 17 min 18 s
